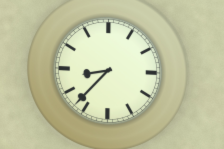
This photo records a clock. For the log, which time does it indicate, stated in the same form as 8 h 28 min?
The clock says 8 h 37 min
